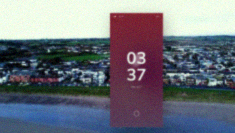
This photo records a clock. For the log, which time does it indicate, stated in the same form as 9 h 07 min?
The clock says 3 h 37 min
